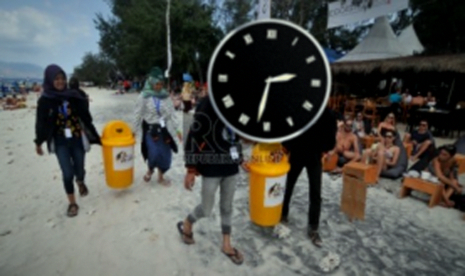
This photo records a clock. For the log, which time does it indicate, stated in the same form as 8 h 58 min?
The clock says 2 h 32 min
